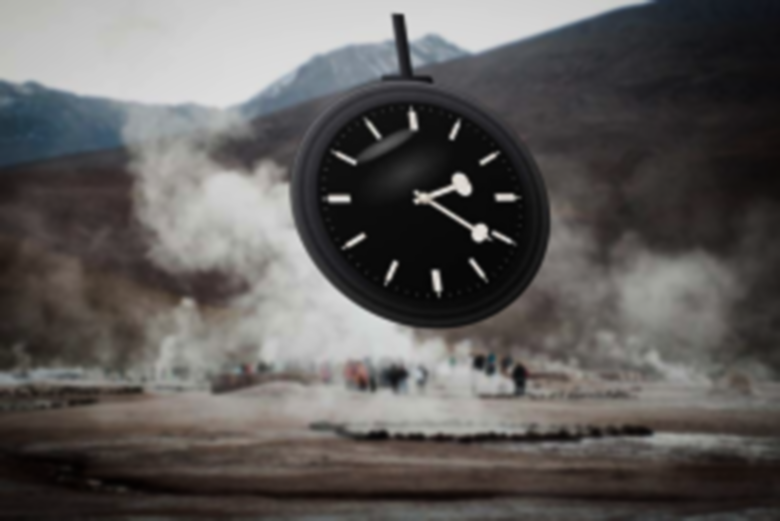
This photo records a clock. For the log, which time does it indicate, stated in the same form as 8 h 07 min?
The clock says 2 h 21 min
